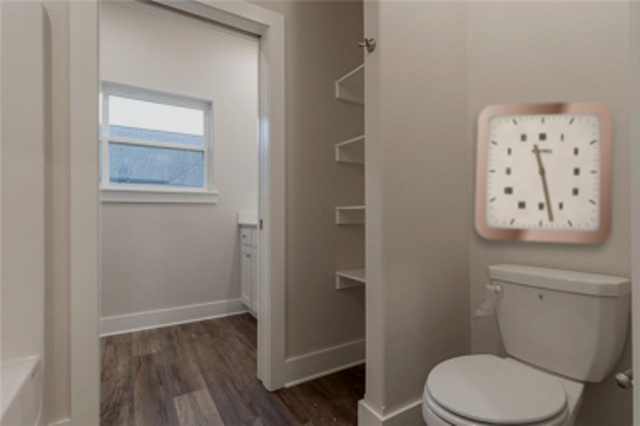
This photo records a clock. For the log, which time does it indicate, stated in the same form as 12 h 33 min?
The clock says 11 h 28 min
